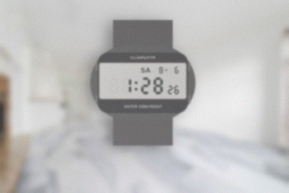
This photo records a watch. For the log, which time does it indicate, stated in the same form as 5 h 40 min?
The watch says 1 h 28 min
